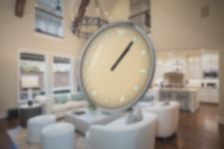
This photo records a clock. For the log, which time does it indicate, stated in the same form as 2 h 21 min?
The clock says 1 h 05 min
